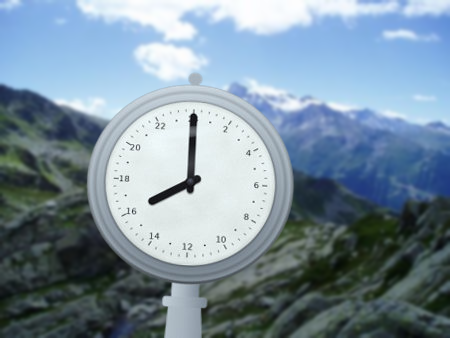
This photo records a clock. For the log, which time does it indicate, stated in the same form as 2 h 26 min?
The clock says 16 h 00 min
